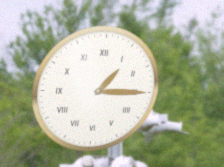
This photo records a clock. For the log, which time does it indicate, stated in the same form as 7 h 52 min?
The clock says 1 h 15 min
